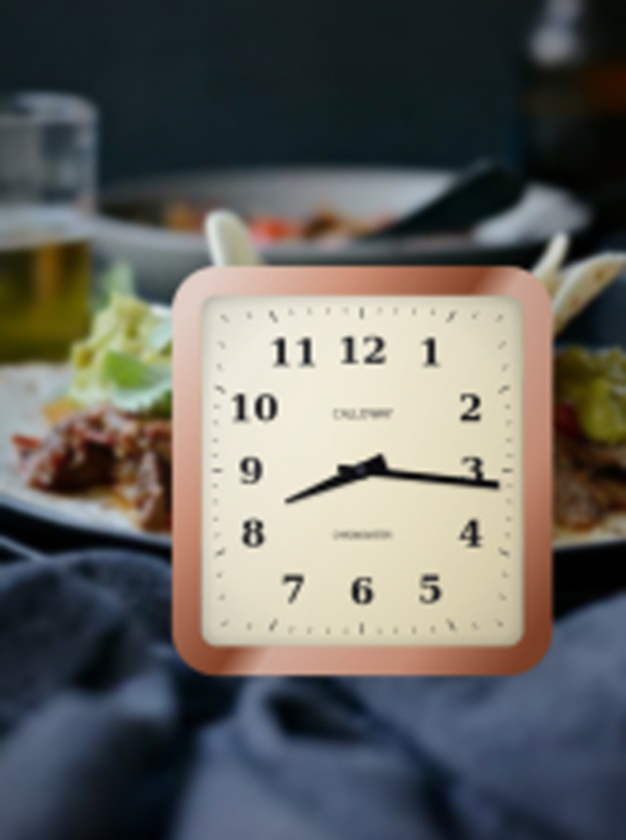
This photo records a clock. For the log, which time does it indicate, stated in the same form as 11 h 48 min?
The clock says 8 h 16 min
